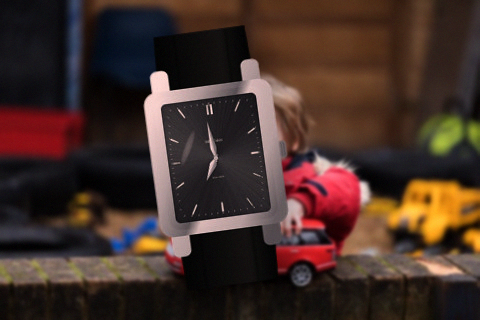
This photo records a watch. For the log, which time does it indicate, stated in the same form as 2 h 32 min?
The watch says 6 h 59 min
